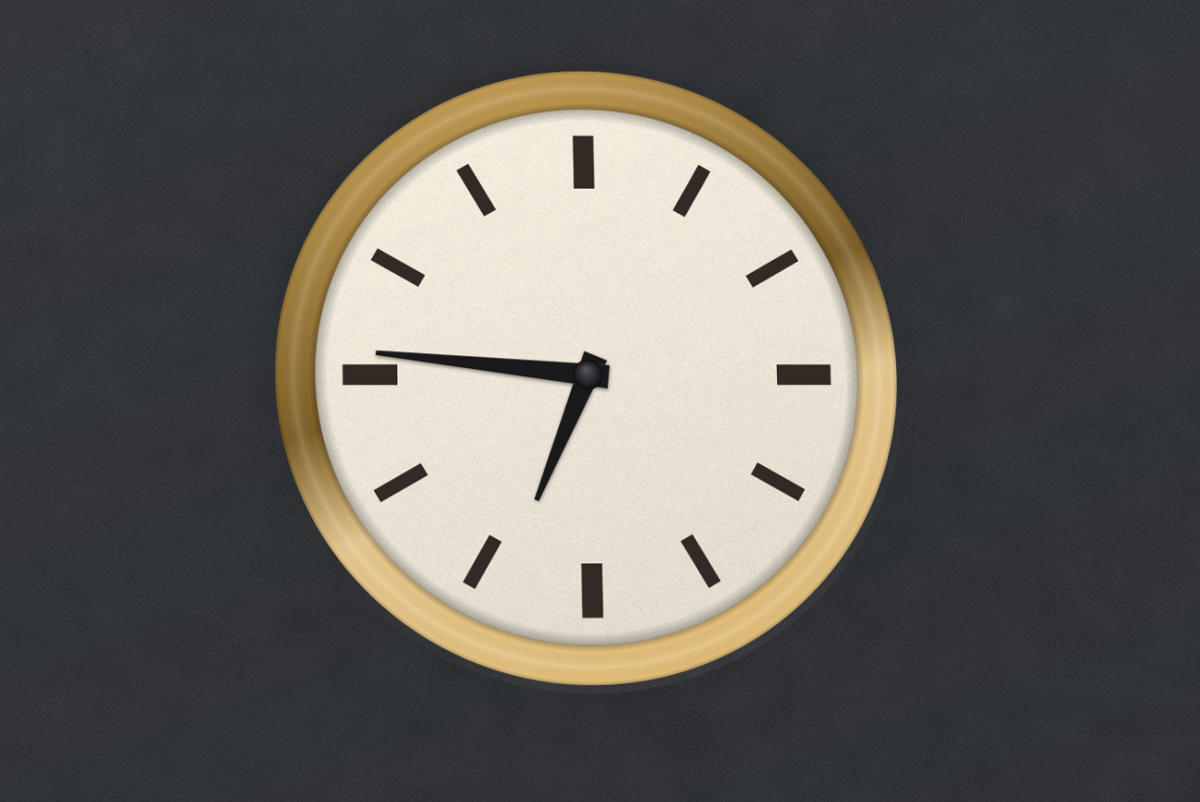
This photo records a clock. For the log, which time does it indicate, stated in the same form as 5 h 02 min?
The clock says 6 h 46 min
